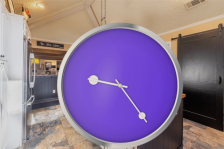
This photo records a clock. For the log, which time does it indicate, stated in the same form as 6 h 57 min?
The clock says 9 h 24 min
